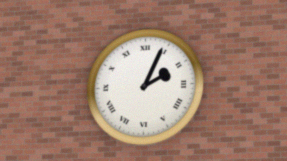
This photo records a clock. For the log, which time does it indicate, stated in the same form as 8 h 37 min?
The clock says 2 h 04 min
